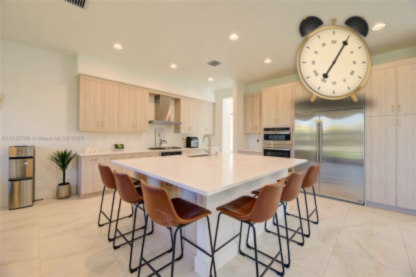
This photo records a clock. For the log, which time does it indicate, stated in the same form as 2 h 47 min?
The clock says 7 h 05 min
